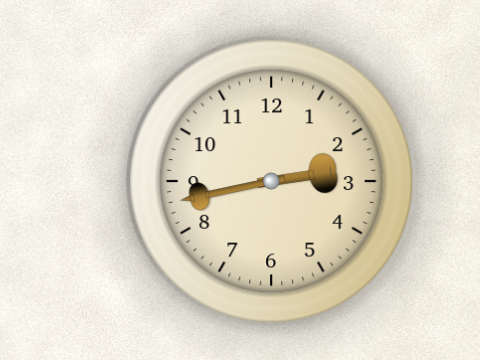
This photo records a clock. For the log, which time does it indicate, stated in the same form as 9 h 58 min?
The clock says 2 h 43 min
